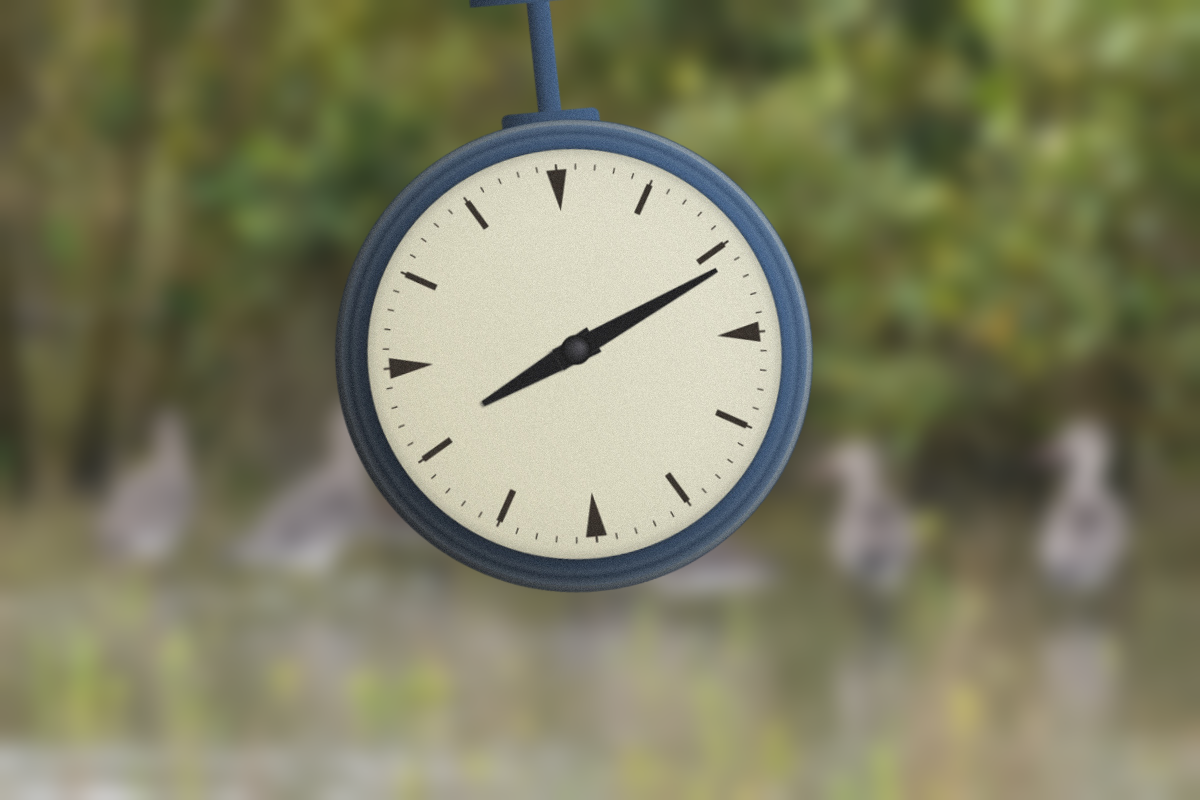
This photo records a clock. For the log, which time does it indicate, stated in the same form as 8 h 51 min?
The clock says 8 h 11 min
